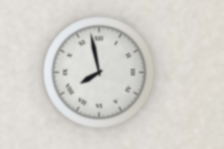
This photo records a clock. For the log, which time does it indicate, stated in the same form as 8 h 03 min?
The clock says 7 h 58 min
